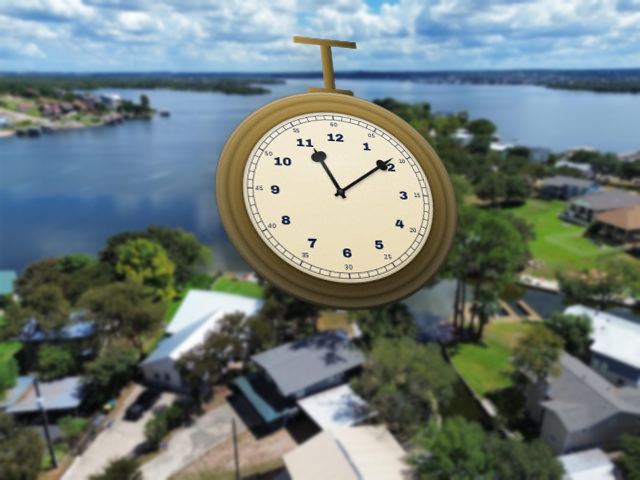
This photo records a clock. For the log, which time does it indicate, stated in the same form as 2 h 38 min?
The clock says 11 h 09 min
